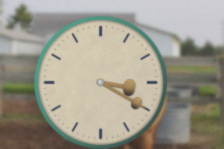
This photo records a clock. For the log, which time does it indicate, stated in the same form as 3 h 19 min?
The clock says 3 h 20 min
